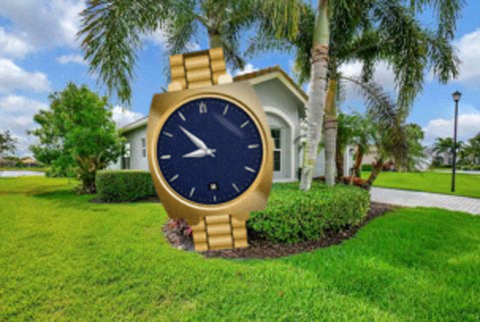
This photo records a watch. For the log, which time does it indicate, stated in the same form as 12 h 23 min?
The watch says 8 h 53 min
